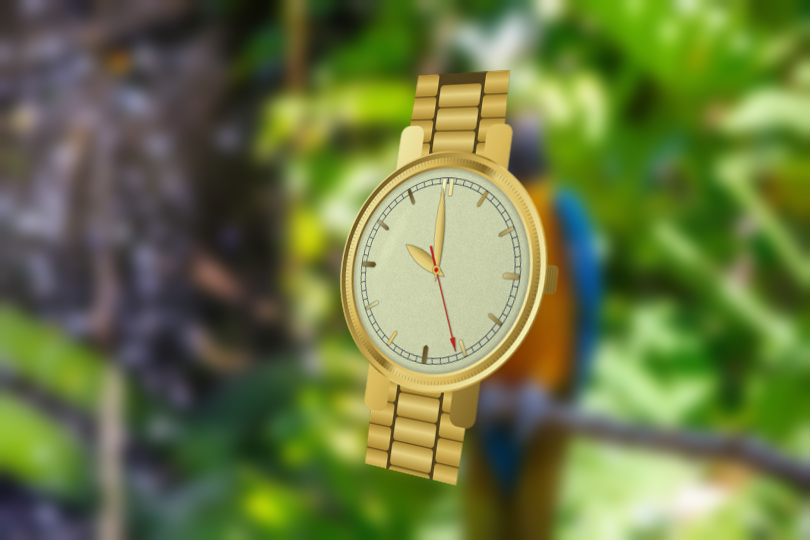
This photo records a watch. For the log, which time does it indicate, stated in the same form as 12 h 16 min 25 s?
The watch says 9 h 59 min 26 s
